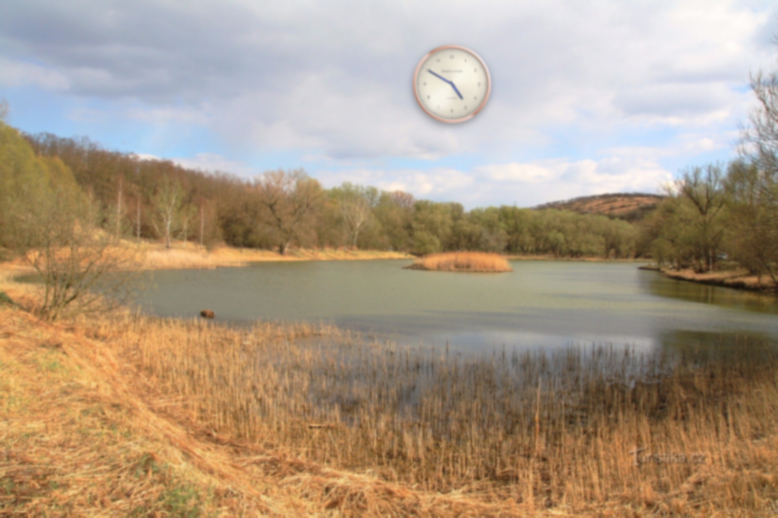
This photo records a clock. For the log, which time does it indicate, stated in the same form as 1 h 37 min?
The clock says 4 h 50 min
